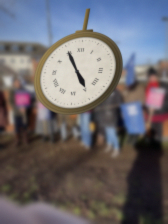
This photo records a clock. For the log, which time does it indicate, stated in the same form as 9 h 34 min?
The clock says 4 h 55 min
